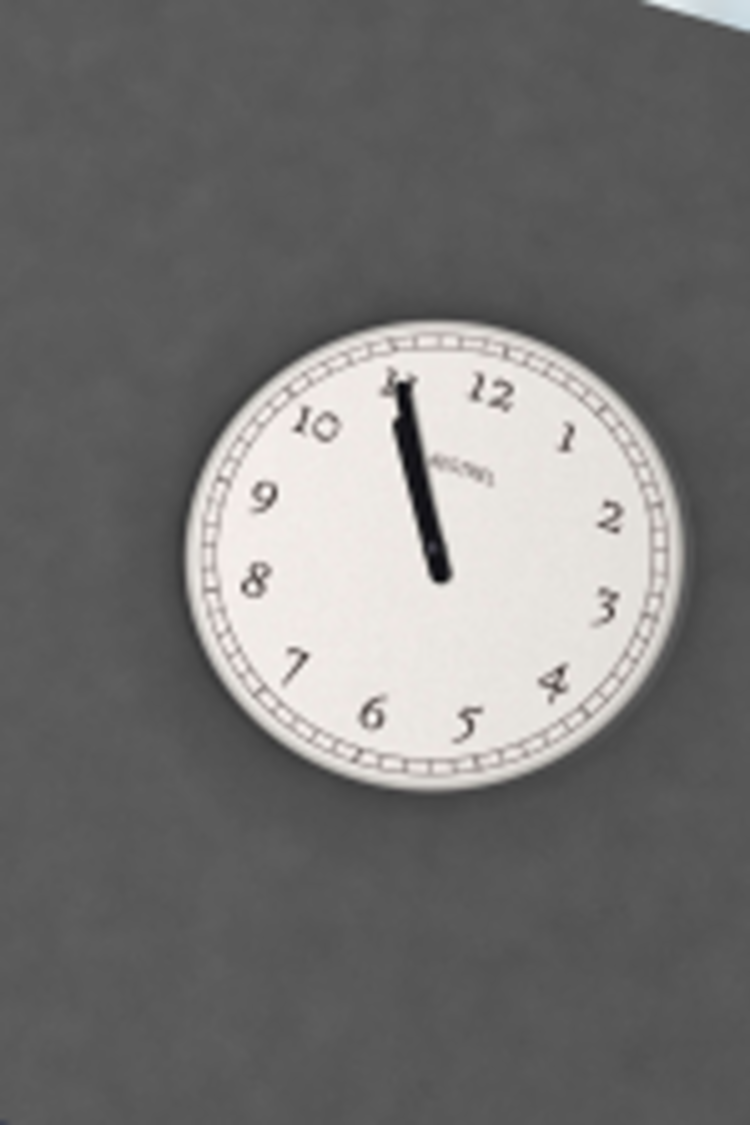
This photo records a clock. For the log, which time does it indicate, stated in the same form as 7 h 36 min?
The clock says 10 h 55 min
